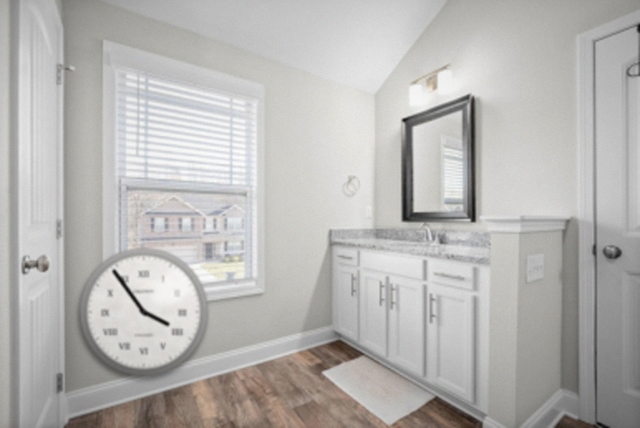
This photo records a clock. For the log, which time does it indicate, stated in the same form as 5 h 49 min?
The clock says 3 h 54 min
